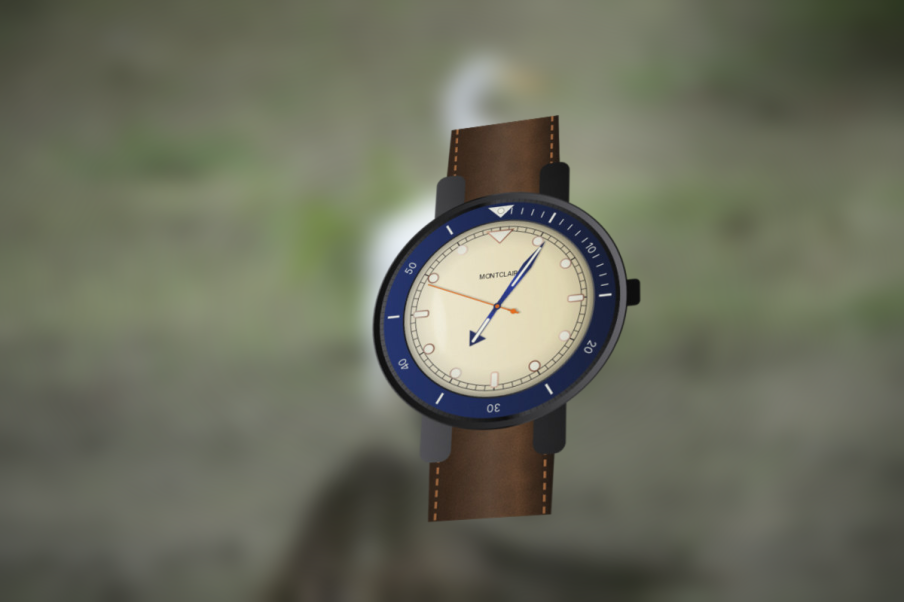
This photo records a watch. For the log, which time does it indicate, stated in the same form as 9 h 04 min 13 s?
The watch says 7 h 05 min 49 s
